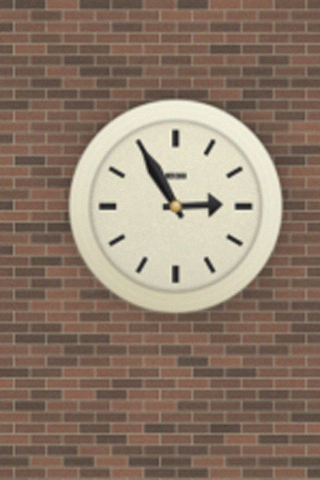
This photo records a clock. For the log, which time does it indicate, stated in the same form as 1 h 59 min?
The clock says 2 h 55 min
